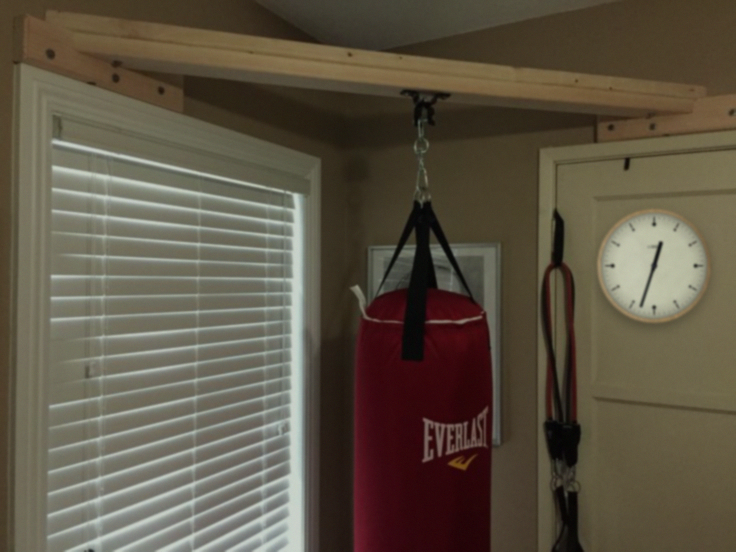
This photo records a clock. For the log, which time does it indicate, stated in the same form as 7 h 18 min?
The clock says 12 h 33 min
